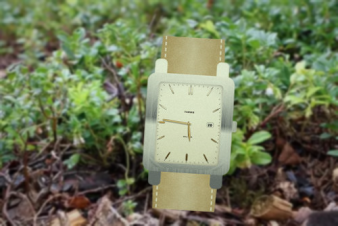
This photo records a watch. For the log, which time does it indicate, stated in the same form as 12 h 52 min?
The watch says 5 h 46 min
